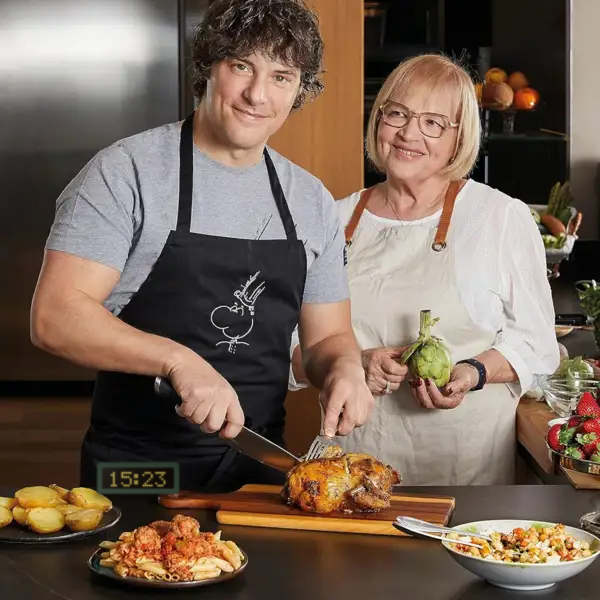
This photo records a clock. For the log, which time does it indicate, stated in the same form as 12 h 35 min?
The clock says 15 h 23 min
